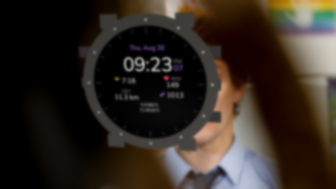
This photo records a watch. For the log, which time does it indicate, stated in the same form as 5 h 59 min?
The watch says 9 h 23 min
